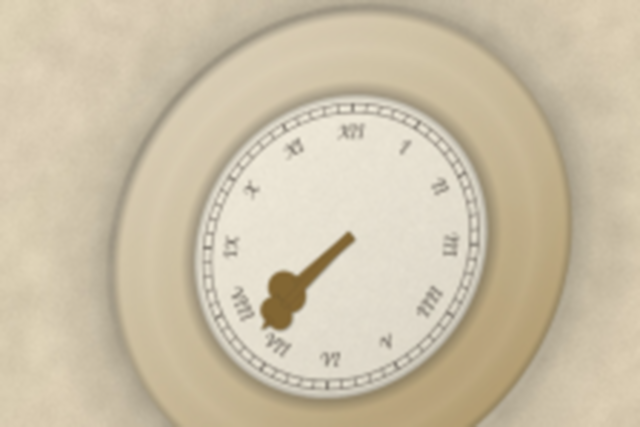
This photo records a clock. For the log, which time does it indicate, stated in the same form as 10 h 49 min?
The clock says 7 h 37 min
